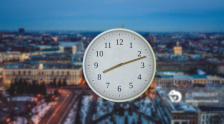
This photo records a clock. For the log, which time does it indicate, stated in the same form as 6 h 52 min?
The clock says 8 h 12 min
